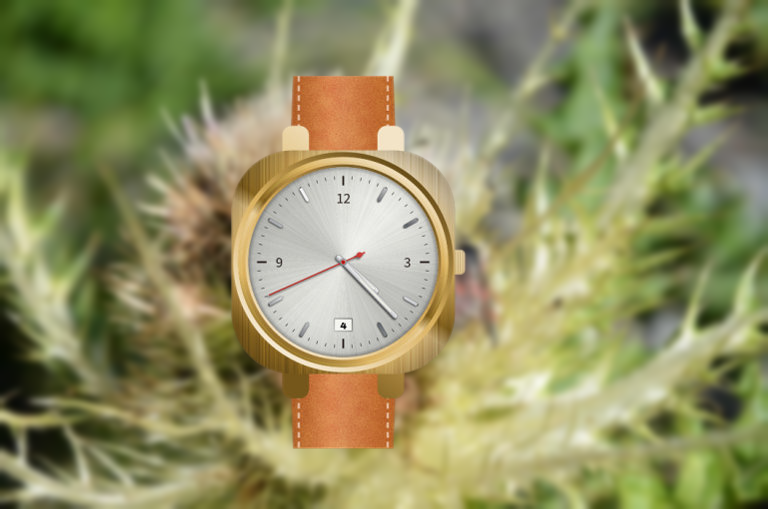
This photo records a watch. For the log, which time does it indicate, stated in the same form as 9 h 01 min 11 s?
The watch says 4 h 22 min 41 s
